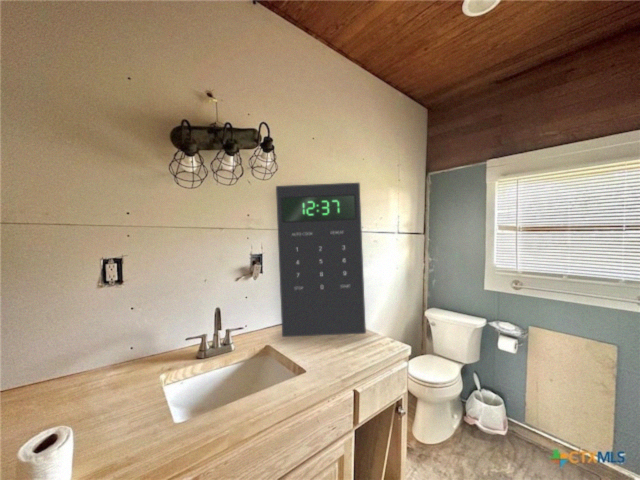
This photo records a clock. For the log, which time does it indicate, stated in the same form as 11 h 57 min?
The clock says 12 h 37 min
